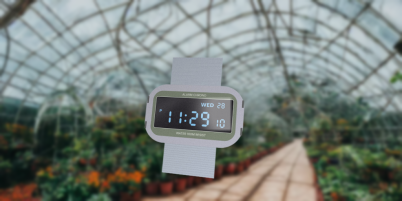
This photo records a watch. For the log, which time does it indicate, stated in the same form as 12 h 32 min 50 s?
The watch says 11 h 29 min 10 s
